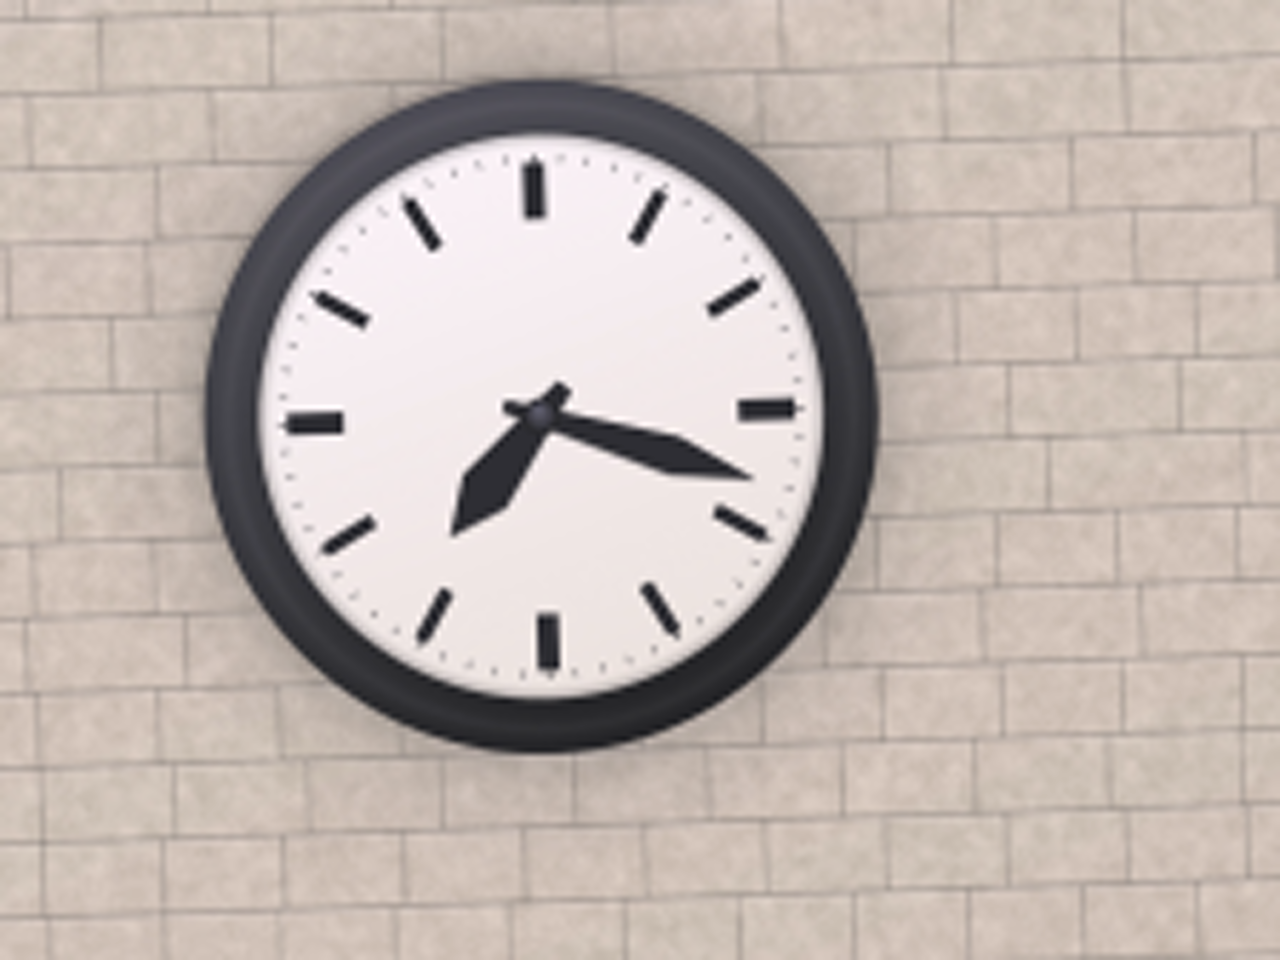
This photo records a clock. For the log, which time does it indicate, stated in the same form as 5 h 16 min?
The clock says 7 h 18 min
